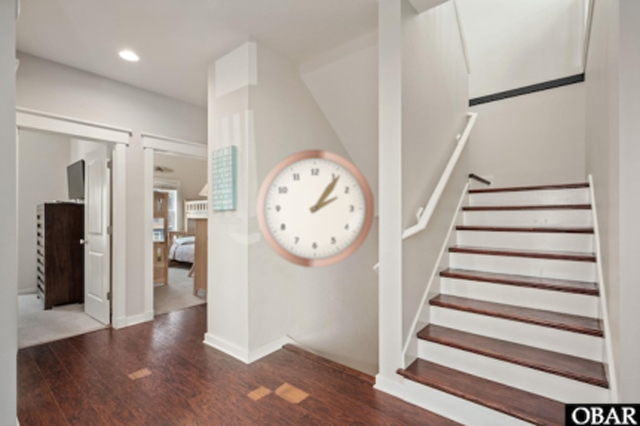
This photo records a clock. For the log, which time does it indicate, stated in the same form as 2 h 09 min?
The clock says 2 h 06 min
